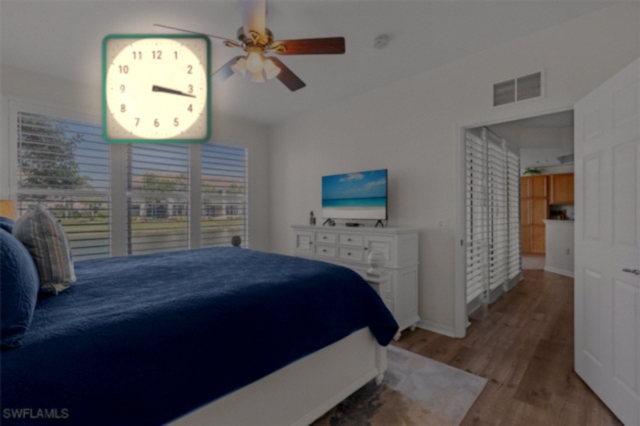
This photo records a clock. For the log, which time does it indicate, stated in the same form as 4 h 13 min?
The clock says 3 h 17 min
